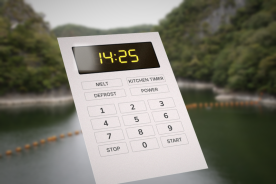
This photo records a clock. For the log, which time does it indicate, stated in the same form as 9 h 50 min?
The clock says 14 h 25 min
